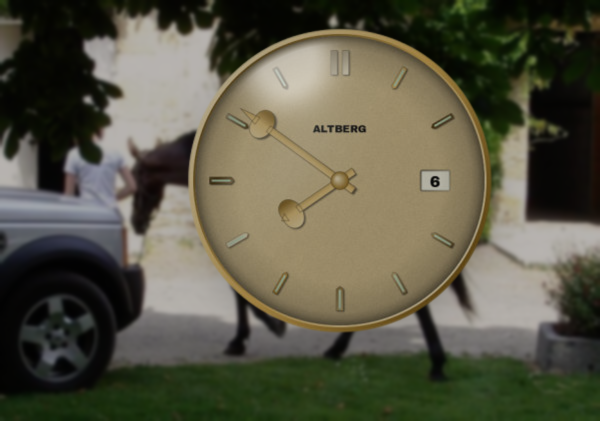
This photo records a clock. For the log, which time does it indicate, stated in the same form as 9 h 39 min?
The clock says 7 h 51 min
